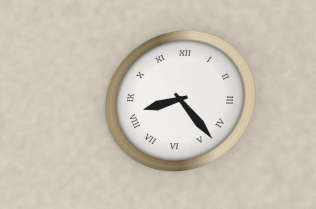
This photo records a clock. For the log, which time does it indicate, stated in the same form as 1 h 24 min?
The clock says 8 h 23 min
